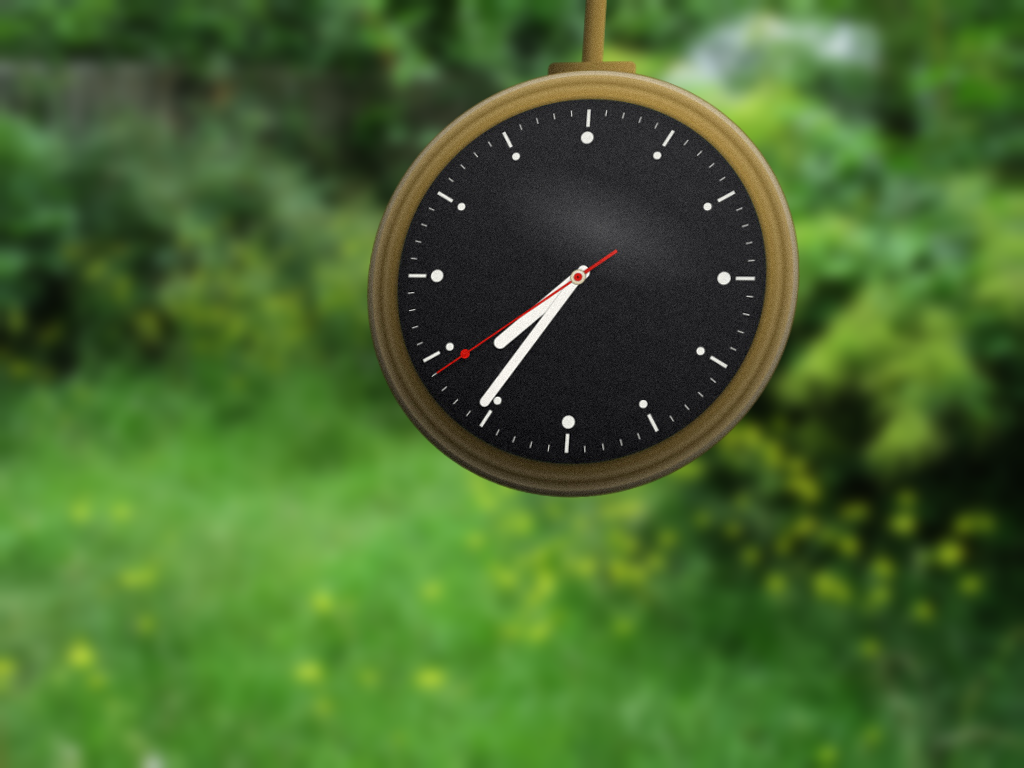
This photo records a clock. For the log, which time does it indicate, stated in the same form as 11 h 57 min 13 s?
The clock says 7 h 35 min 39 s
